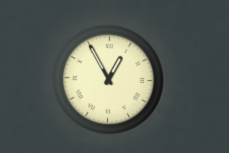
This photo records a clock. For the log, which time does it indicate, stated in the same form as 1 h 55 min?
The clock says 12 h 55 min
